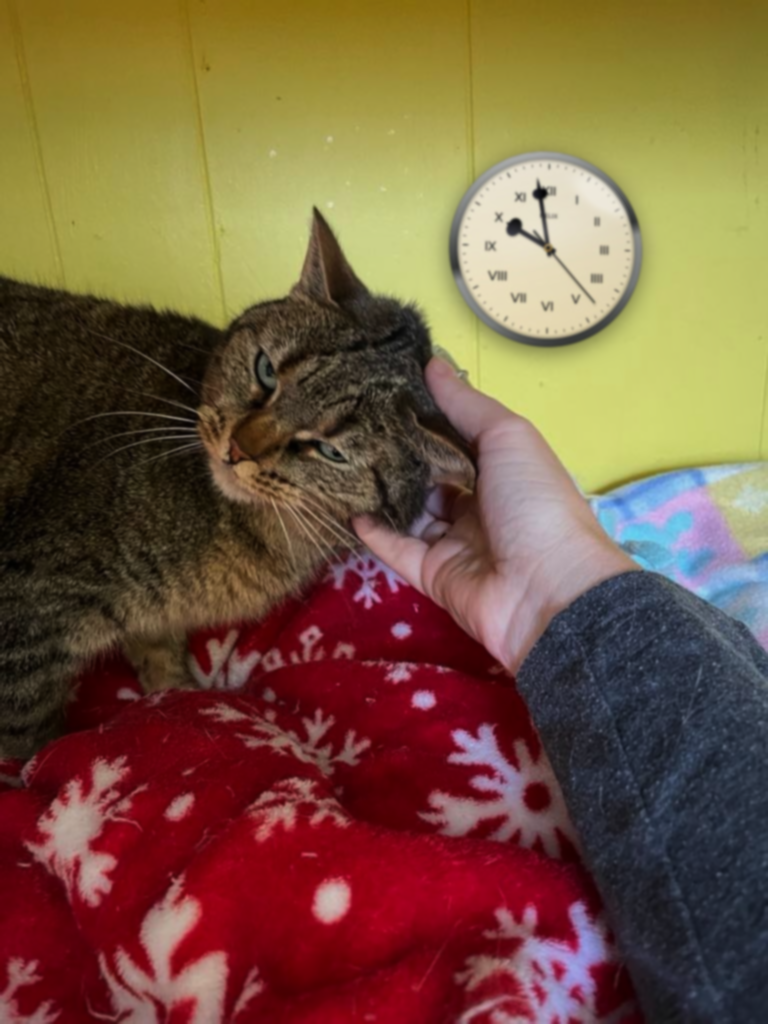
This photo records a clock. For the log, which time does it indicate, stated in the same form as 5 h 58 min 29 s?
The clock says 9 h 58 min 23 s
